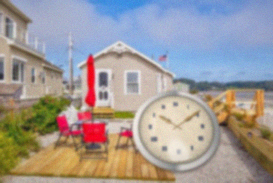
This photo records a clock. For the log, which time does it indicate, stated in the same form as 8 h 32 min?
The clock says 10 h 09 min
